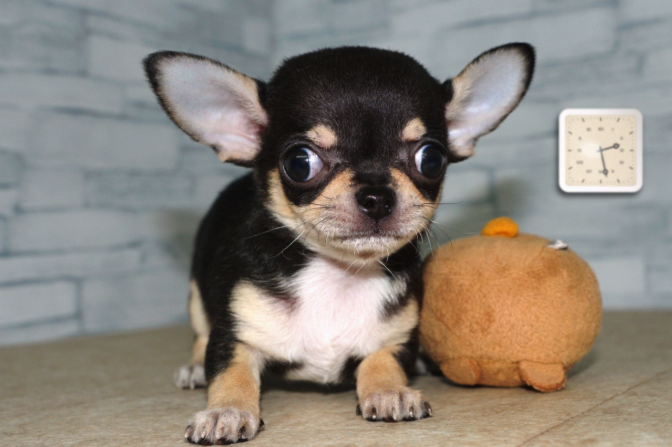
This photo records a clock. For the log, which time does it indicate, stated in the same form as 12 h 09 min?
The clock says 2 h 28 min
